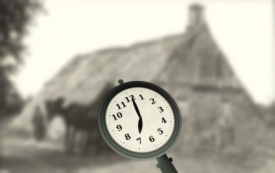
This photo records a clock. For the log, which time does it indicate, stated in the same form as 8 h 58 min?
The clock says 7 h 01 min
